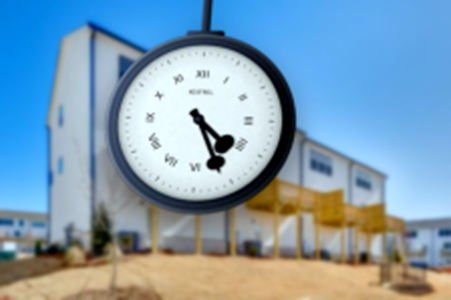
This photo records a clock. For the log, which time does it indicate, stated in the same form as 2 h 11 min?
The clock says 4 h 26 min
